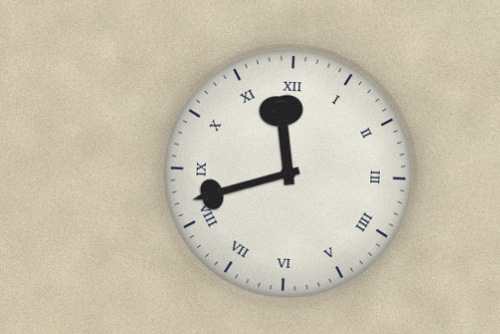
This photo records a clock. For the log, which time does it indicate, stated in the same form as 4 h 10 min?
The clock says 11 h 42 min
